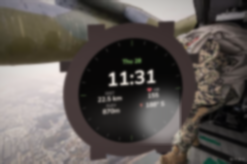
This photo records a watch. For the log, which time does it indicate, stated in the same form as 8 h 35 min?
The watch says 11 h 31 min
